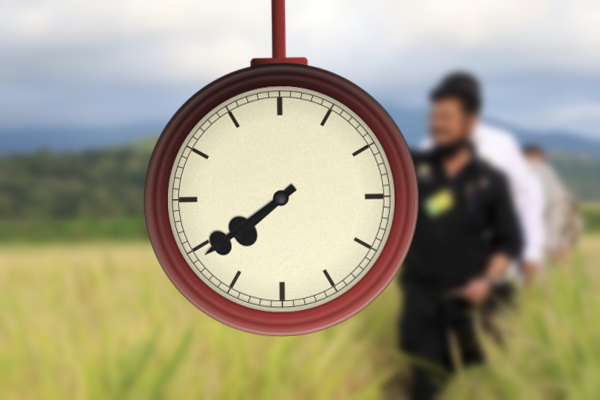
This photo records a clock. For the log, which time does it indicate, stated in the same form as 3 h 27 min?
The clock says 7 h 39 min
